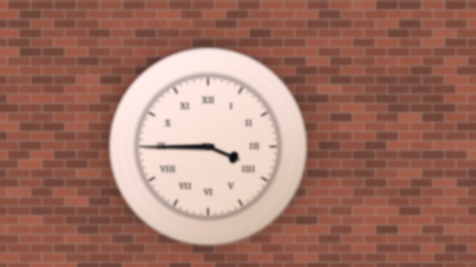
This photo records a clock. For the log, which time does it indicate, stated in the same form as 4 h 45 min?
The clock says 3 h 45 min
